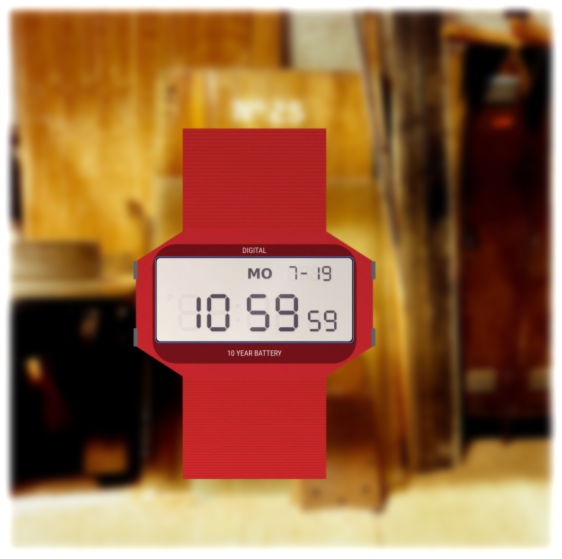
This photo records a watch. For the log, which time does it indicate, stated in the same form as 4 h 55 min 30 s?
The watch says 10 h 59 min 59 s
